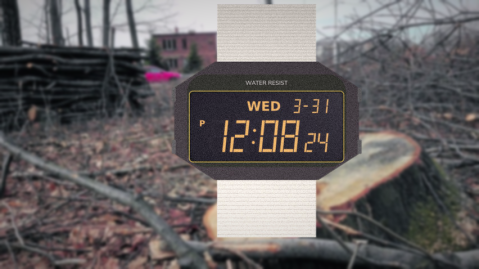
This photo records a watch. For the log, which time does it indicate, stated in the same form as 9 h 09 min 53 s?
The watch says 12 h 08 min 24 s
